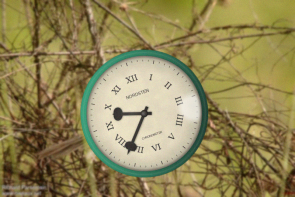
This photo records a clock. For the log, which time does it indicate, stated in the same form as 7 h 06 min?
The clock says 9 h 37 min
